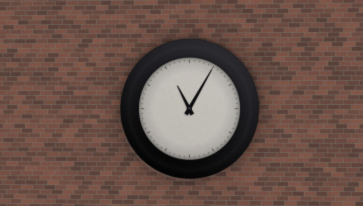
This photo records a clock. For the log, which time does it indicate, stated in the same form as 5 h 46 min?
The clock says 11 h 05 min
